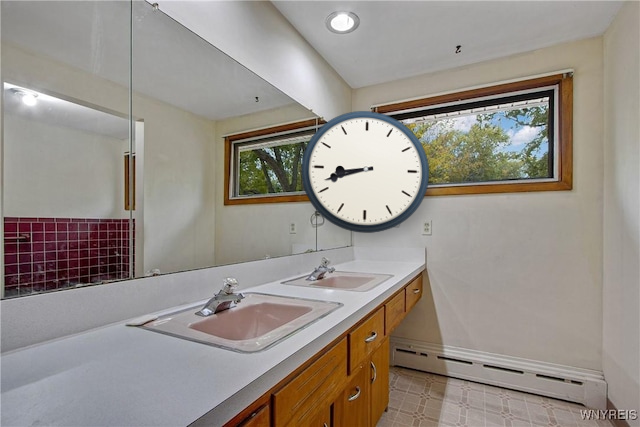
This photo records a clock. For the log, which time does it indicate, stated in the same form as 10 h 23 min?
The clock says 8 h 42 min
